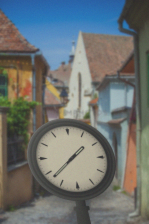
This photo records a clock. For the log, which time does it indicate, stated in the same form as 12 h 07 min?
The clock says 1 h 38 min
